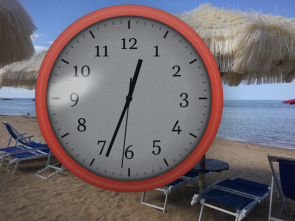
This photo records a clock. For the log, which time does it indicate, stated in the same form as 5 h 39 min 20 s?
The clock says 12 h 33 min 31 s
